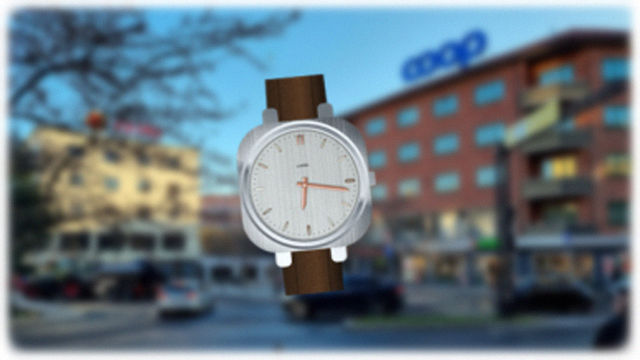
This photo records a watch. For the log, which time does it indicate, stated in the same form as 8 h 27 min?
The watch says 6 h 17 min
